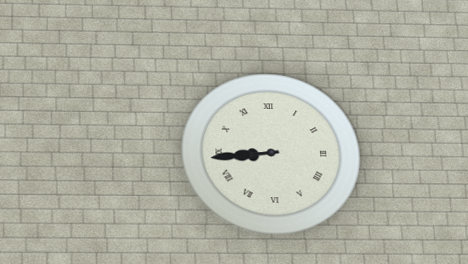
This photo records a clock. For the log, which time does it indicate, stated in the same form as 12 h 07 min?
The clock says 8 h 44 min
